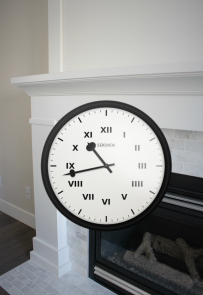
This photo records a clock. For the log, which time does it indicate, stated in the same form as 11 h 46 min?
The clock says 10 h 43 min
